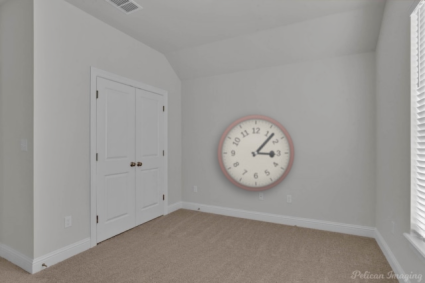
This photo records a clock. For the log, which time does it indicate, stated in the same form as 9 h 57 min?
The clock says 3 h 07 min
